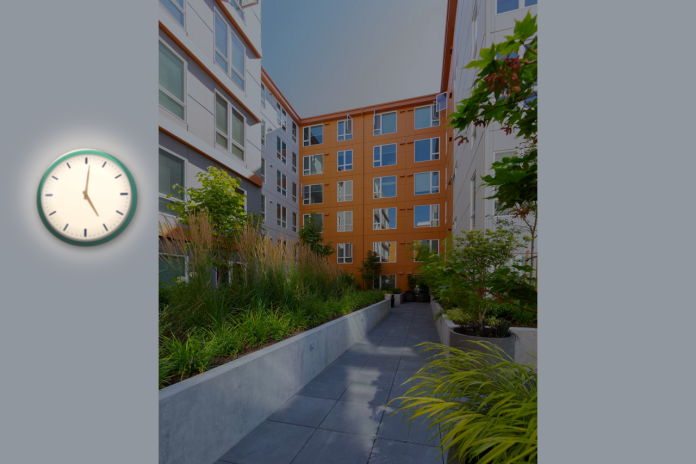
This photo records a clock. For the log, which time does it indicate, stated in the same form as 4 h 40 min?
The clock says 5 h 01 min
